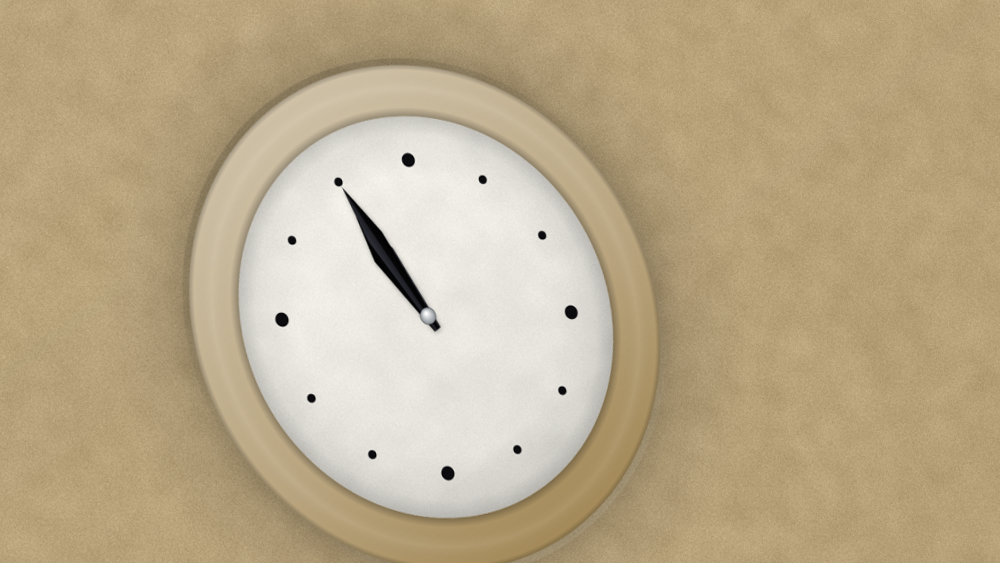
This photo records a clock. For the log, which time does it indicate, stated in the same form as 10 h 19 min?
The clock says 10 h 55 min
